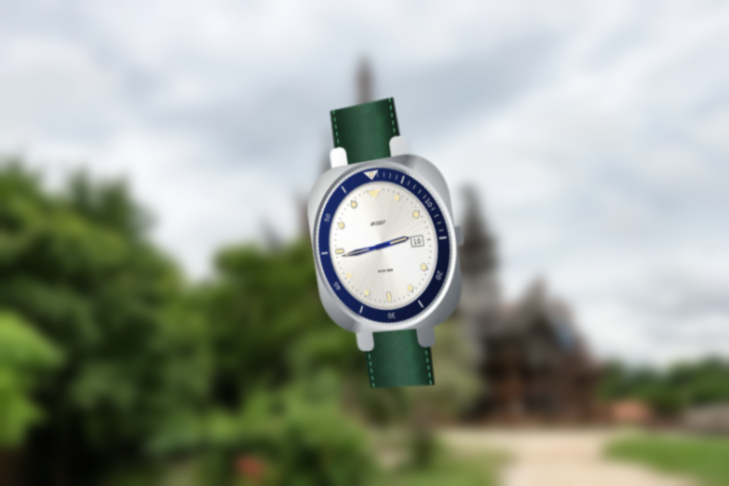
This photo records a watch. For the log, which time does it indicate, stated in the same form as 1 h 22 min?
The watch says 2 h 44 min
